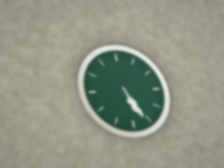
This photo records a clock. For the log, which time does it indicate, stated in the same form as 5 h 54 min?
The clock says 5 h 26 min
